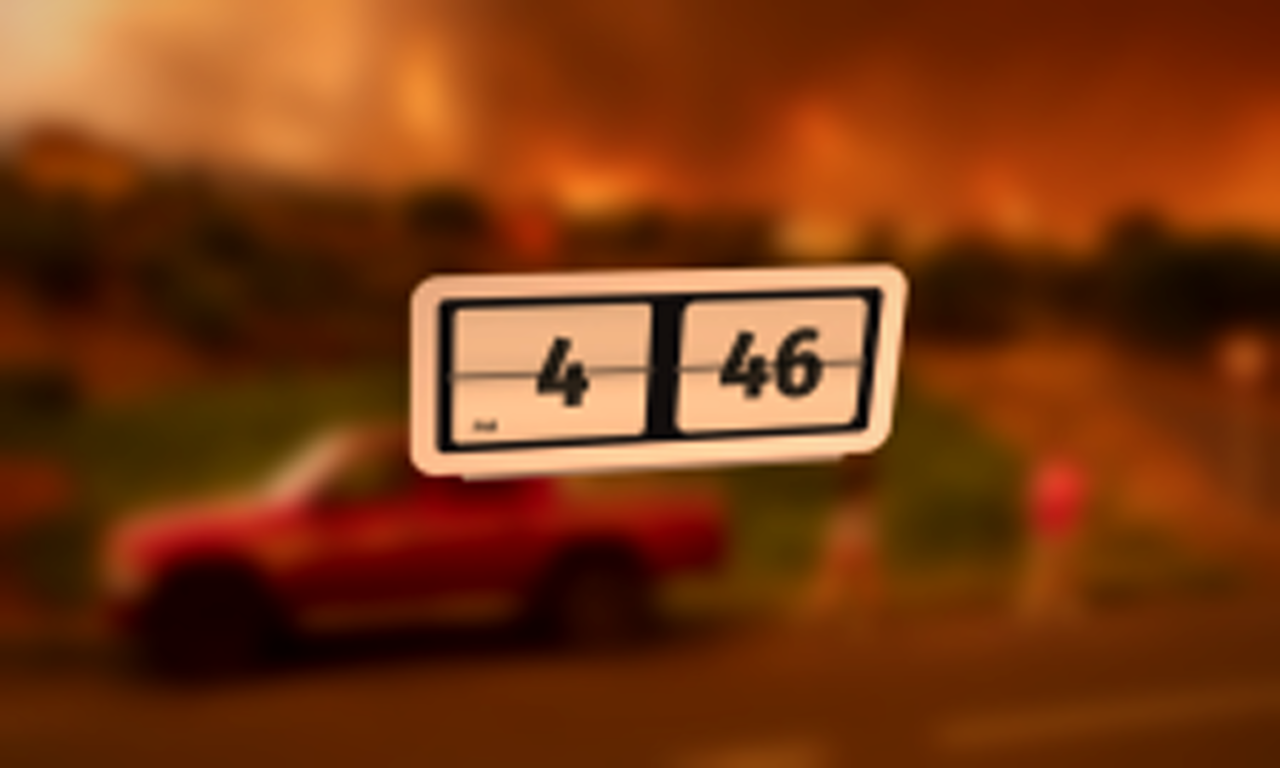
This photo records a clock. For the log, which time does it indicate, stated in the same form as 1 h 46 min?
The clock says 4 h 46 min
